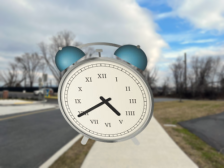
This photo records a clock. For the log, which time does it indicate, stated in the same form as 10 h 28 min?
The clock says 4 h 40 min
